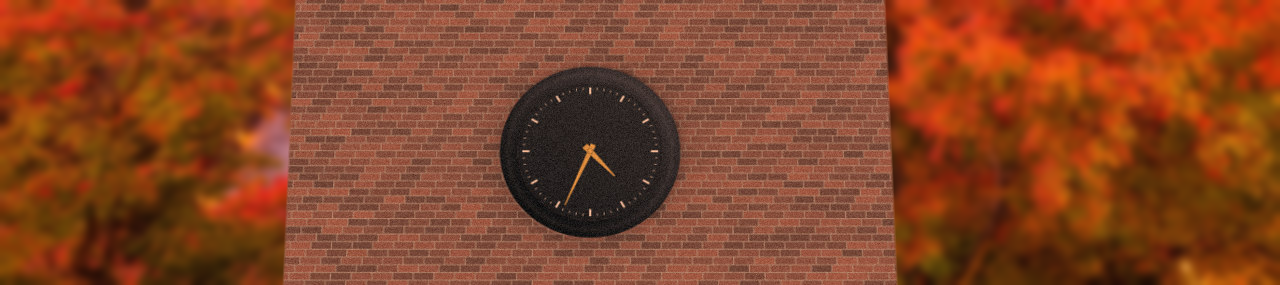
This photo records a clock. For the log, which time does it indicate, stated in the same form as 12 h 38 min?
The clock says 4 h 34 min
